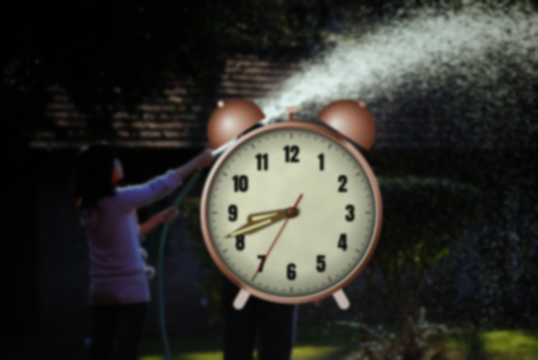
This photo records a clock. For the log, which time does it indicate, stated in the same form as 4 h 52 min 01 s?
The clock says 8 h 41 min 35 s
